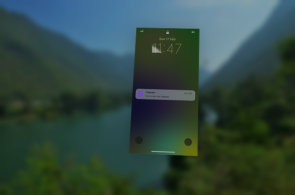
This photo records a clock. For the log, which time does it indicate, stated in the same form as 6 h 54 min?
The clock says 11 h 47 min
